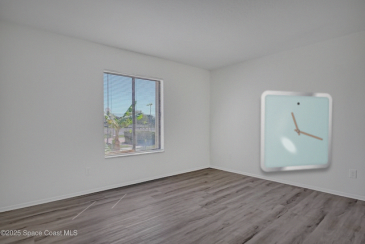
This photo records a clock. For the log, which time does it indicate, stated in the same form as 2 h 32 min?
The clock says 11 h 18 min
